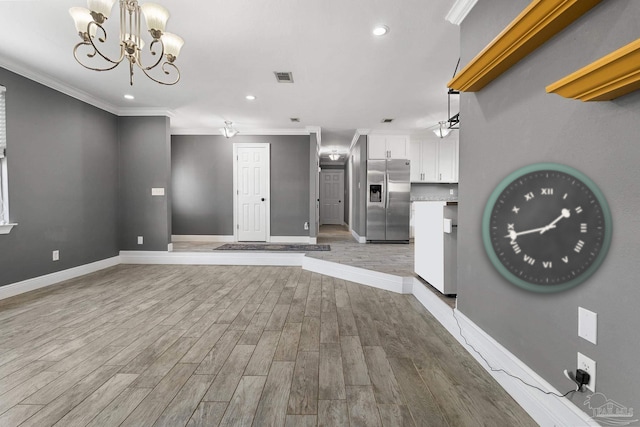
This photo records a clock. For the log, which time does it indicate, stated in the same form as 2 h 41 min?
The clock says 1 h 43 min
